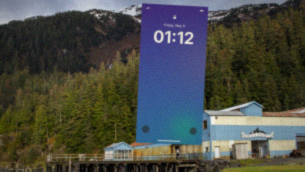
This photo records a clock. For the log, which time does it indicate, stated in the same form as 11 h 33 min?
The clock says 1 h 12 min
